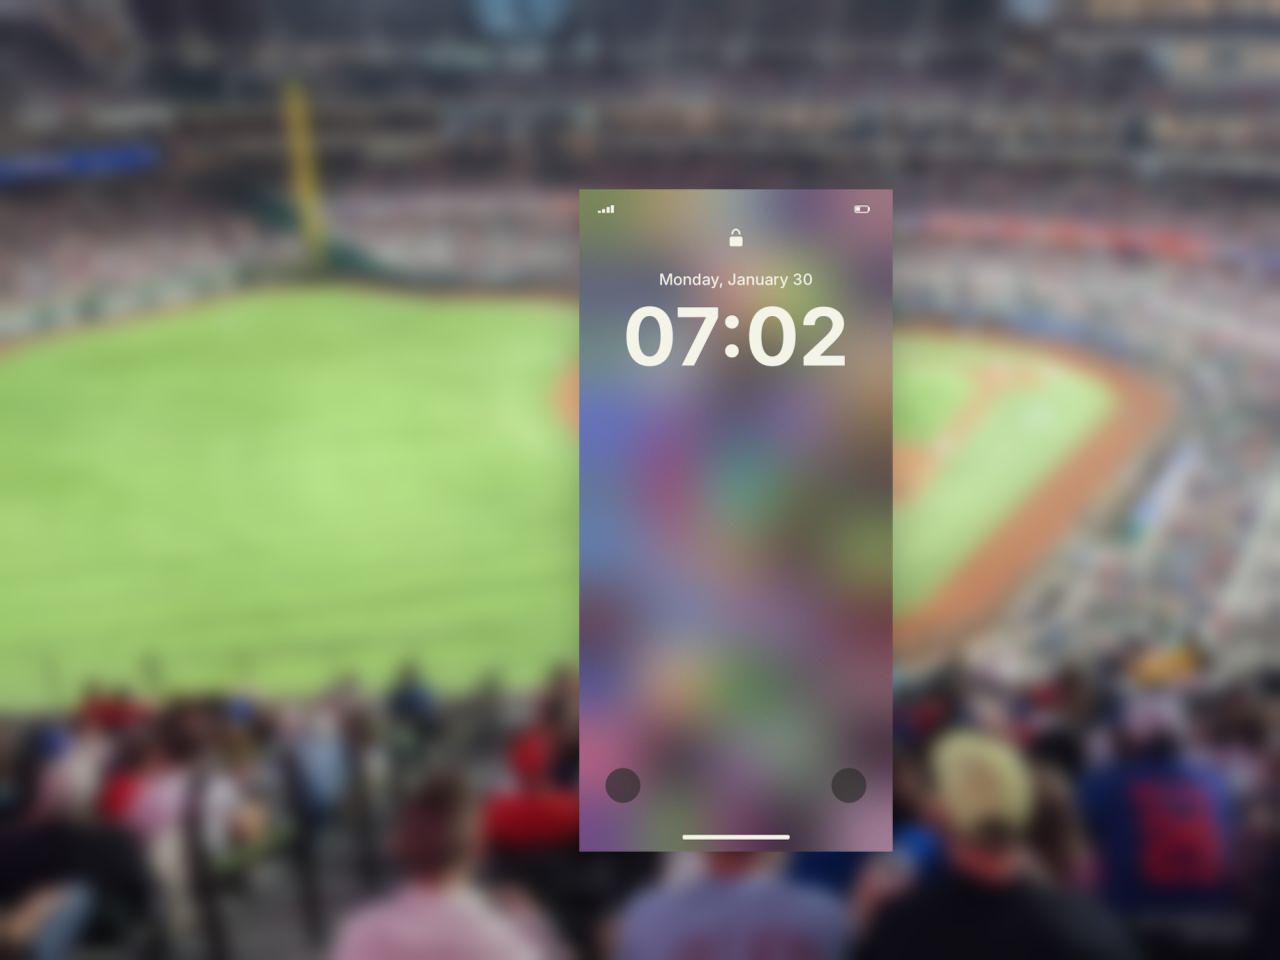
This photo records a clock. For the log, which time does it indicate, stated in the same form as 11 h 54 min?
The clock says 7 h 02 min
